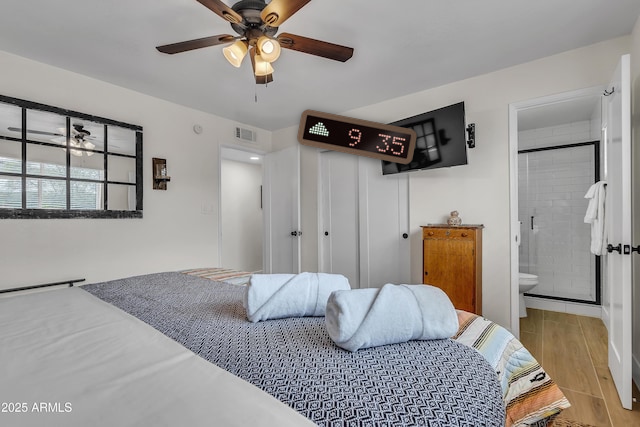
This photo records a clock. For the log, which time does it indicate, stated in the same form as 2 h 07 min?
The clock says 9 h 35 min
